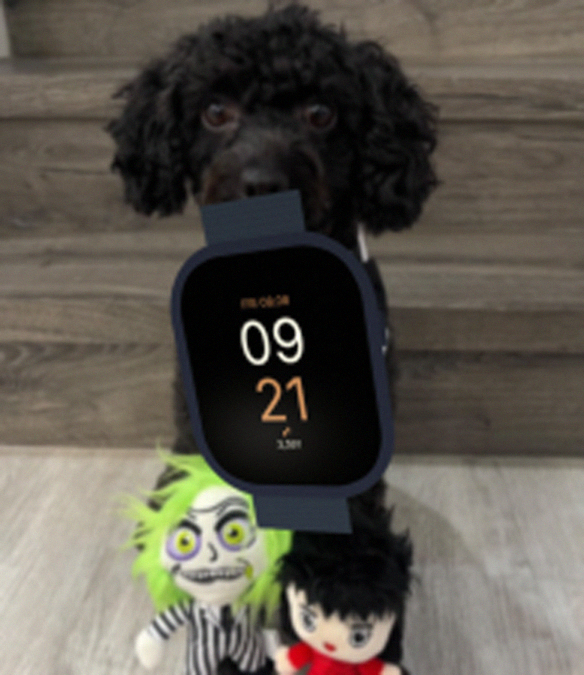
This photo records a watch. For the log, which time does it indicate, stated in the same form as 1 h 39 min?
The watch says 9 h 21 min
